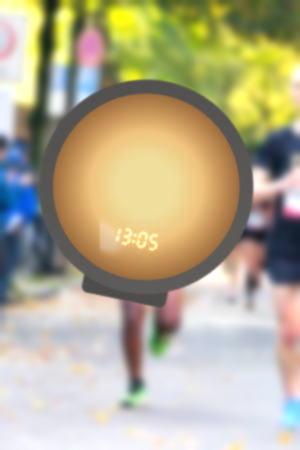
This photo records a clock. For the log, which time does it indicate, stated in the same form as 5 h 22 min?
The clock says 13 h 05 min
